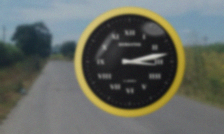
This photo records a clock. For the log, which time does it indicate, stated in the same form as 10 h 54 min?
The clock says 3 h 13 min
